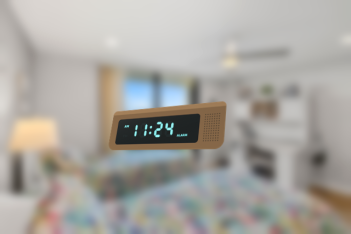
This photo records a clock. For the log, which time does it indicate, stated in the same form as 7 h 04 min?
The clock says 11 h 24 min
